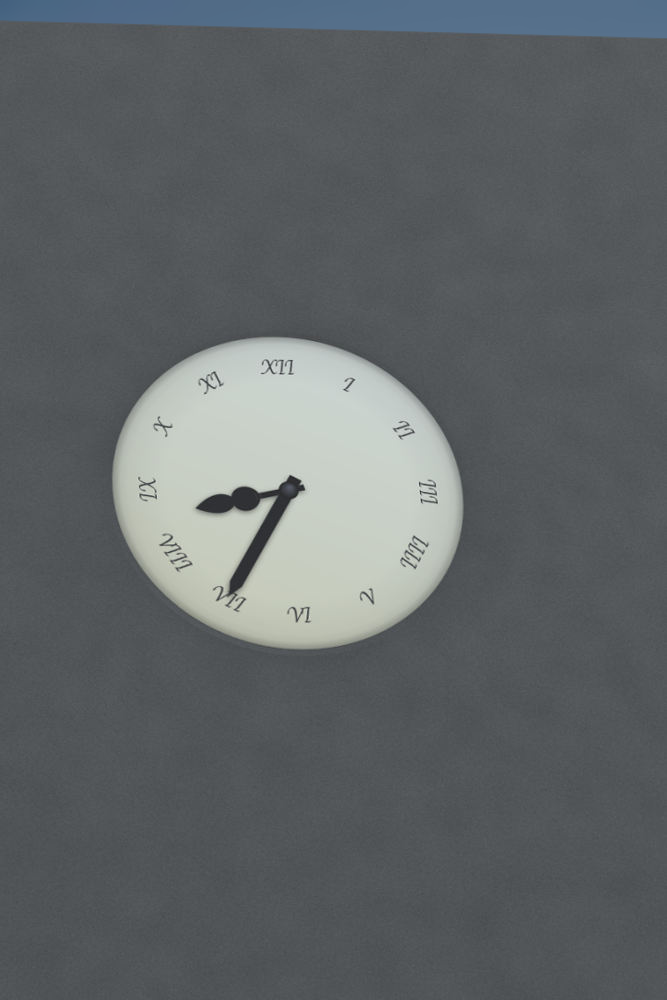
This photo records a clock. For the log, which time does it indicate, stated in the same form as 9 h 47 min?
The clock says 8 h 35 min
